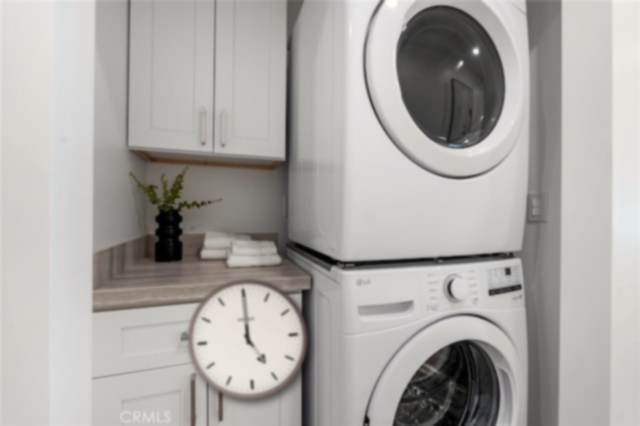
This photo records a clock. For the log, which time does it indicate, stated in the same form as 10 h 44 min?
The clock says 5 h 00 min
